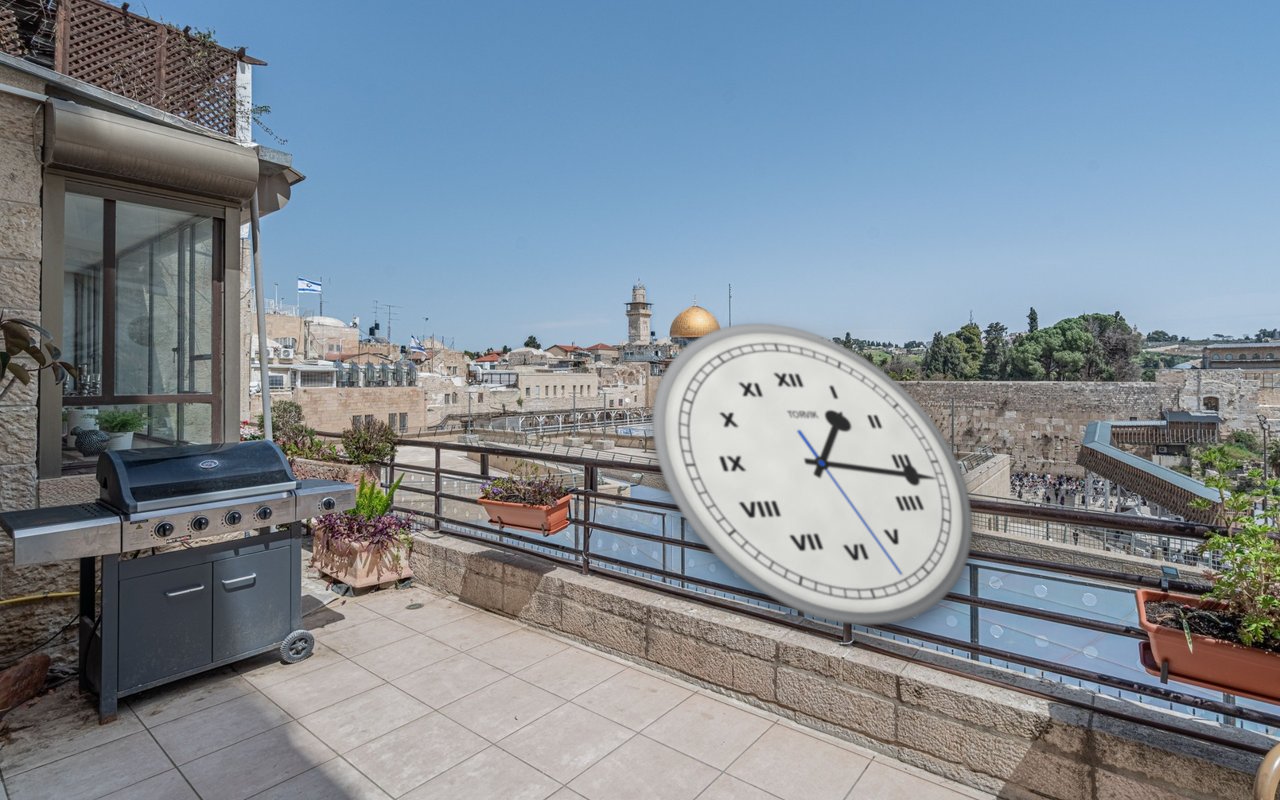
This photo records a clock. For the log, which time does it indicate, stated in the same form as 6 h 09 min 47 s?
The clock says 1 h 16 min 27 s
